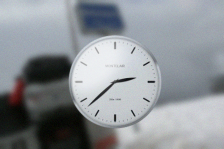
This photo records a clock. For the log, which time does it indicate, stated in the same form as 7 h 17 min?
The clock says 2 h 38 min
